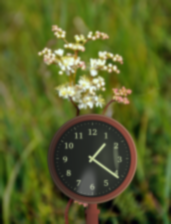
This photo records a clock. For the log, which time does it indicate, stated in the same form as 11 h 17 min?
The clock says 1 h 21 min
